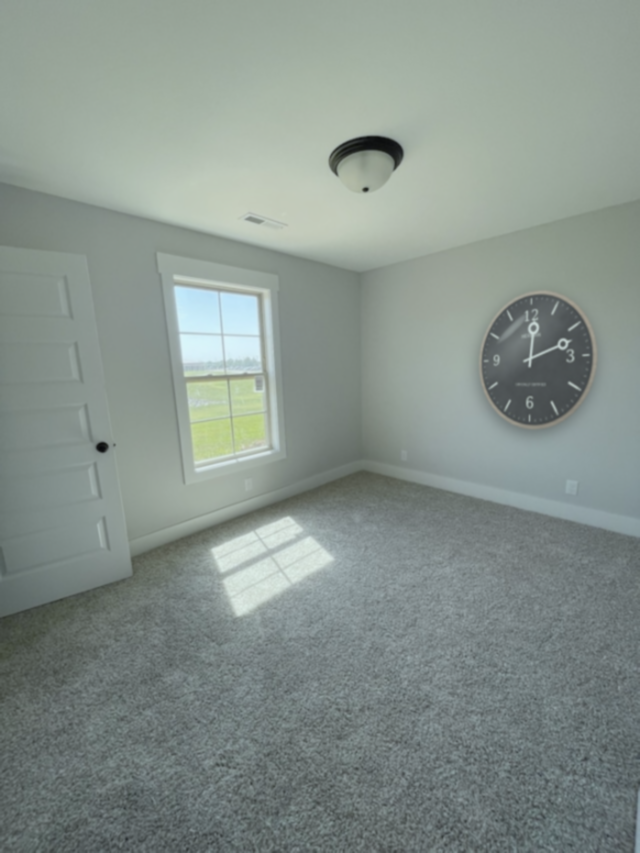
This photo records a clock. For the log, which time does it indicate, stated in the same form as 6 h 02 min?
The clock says 12 h 12 min
